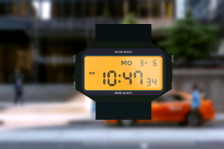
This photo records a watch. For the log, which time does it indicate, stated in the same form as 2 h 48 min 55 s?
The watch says 10 h 47 min 34 s
